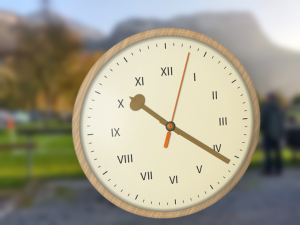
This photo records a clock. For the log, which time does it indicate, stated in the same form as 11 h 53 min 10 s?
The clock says 10 h 21 min 03 s
